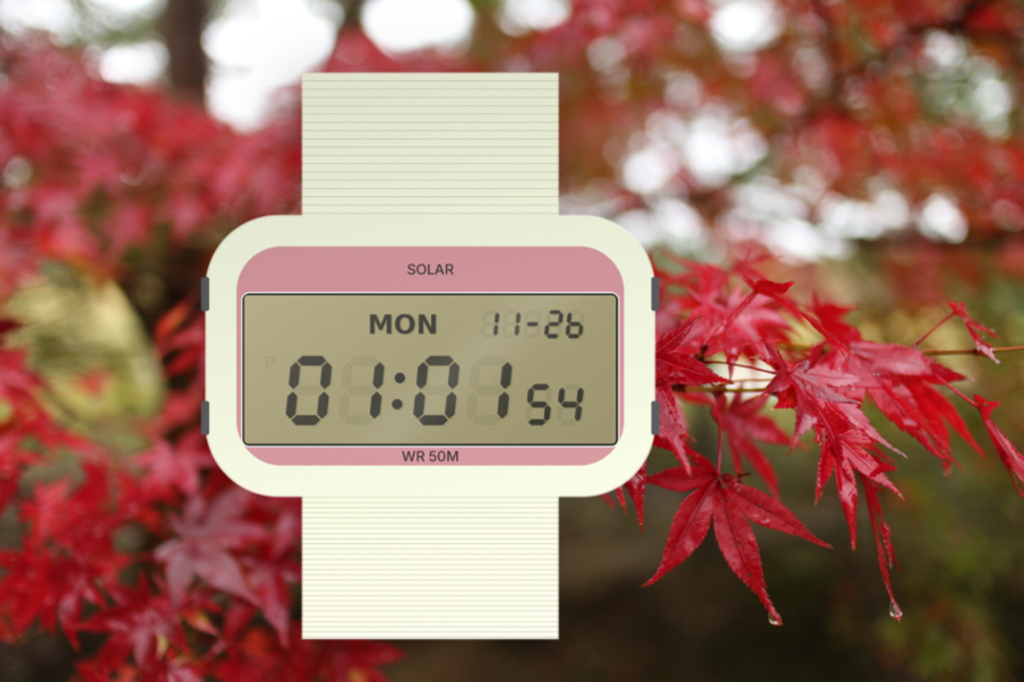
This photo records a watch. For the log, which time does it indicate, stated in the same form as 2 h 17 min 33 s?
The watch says 1 h 01 min 54 s
